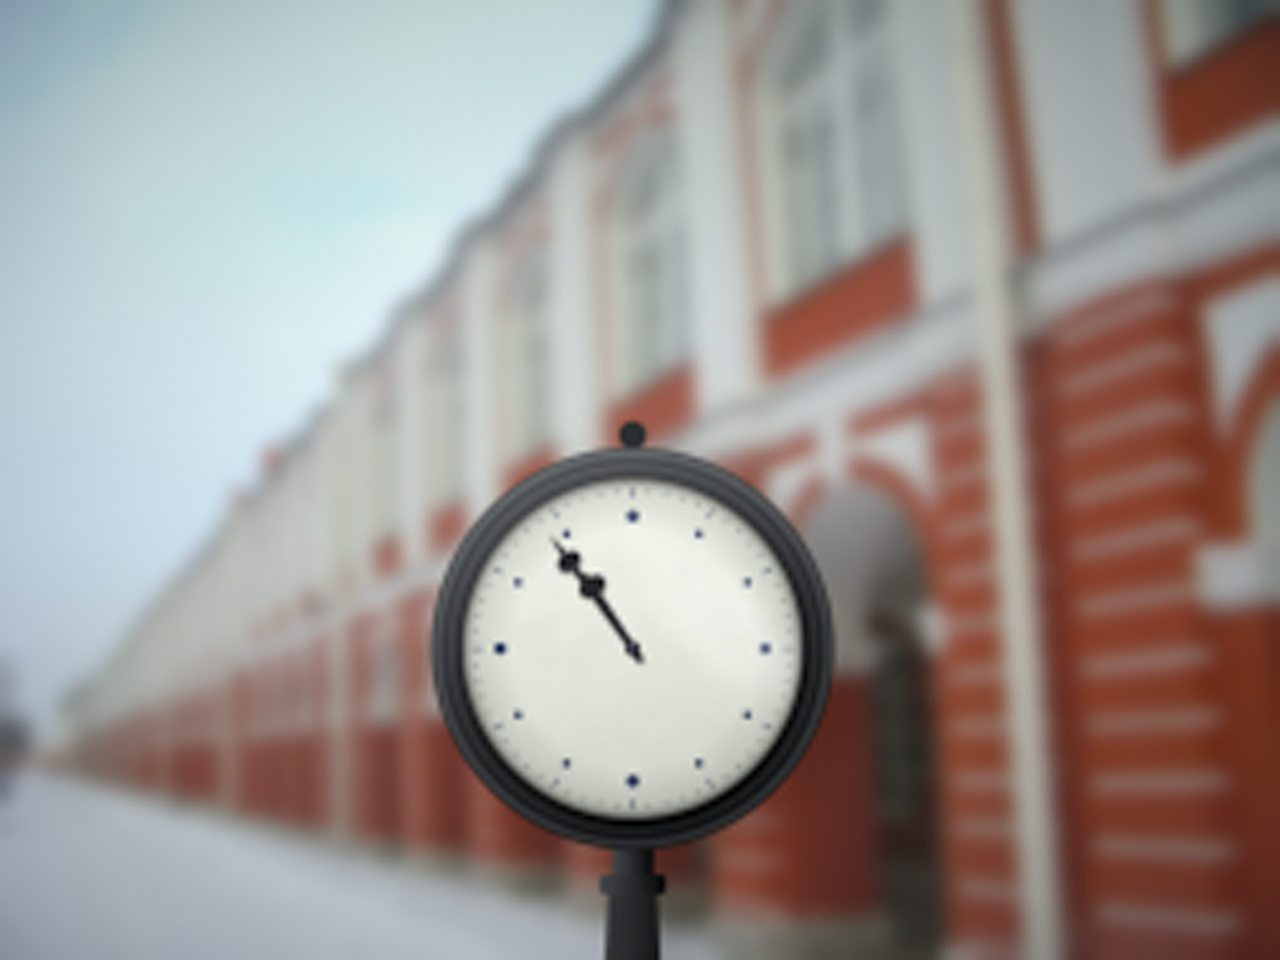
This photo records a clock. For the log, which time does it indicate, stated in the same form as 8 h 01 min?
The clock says 10 h 54 min
